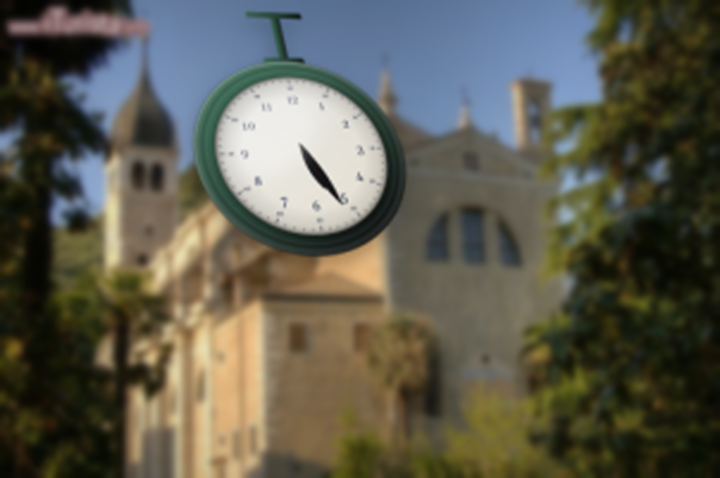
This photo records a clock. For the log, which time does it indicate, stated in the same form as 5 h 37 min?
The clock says 5 h 26 min
